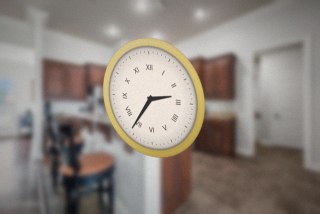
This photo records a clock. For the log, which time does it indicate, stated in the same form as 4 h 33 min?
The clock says 2 h 36 min
